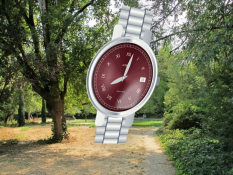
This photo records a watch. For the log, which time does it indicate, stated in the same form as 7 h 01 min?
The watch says 8 h 02 min
